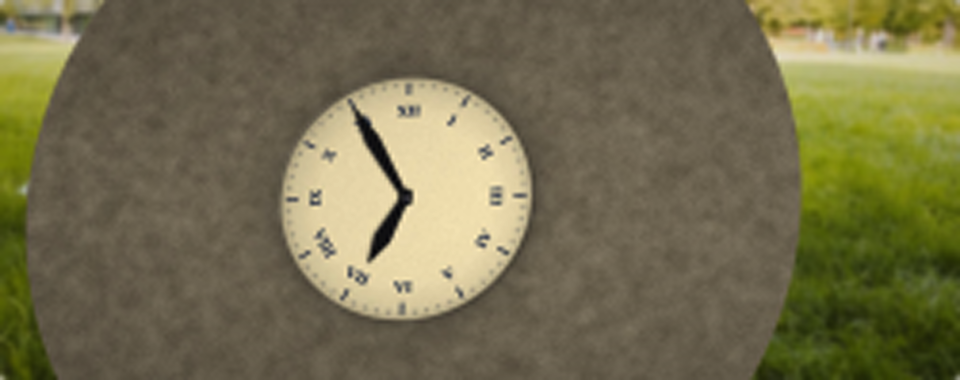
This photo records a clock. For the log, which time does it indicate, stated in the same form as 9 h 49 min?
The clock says 6 h 55 min
